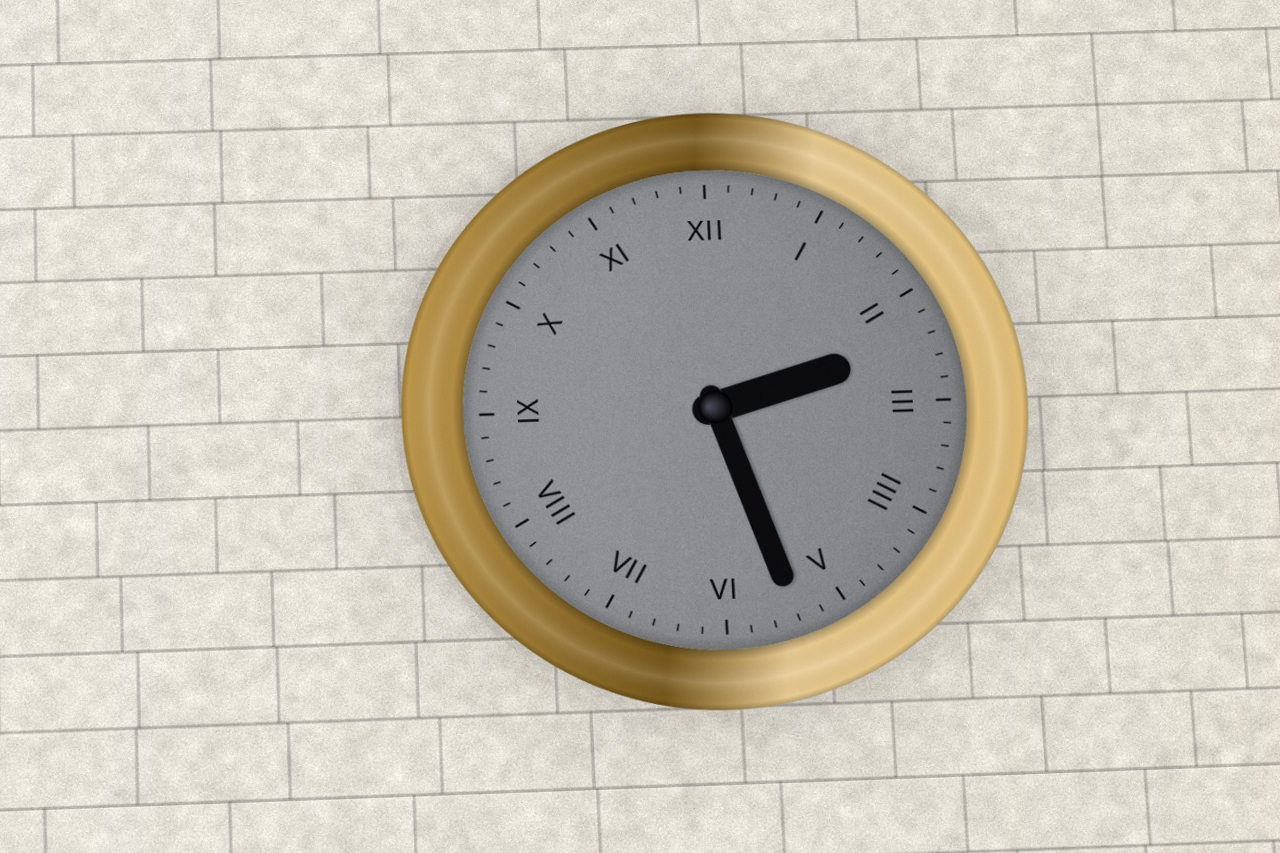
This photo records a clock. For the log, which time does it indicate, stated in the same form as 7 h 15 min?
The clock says 2 h 27 min
